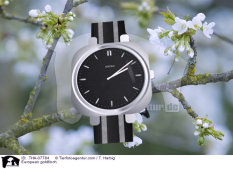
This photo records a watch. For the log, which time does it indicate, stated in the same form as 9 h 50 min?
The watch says 2 h 09 min
